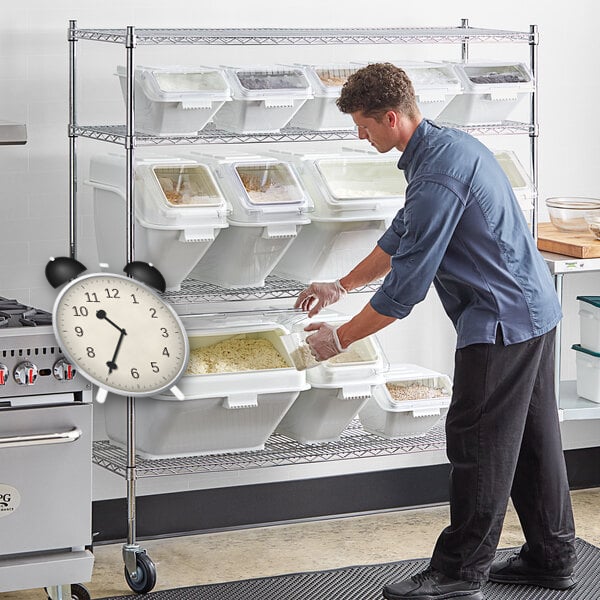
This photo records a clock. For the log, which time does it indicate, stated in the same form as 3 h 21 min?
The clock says 10 h 35 min
